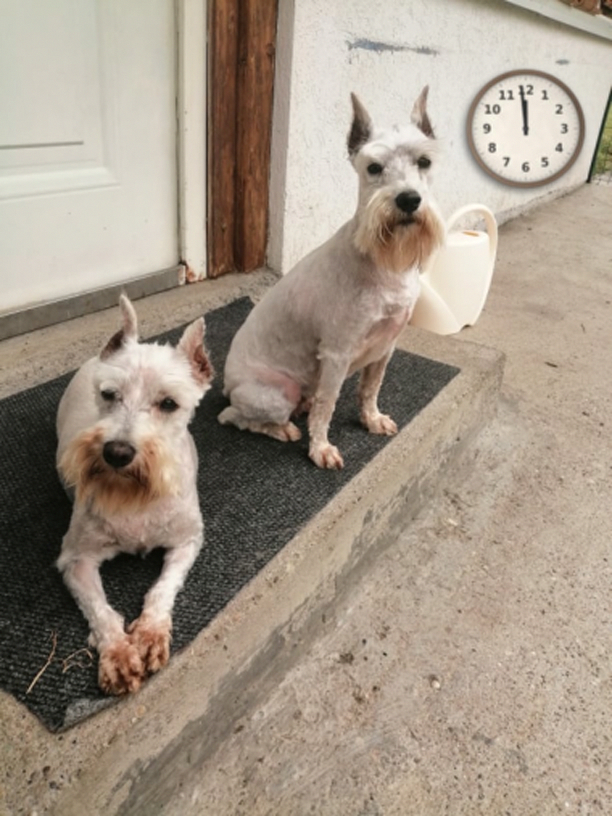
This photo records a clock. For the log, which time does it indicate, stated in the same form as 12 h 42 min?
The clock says 11 h 59 min
